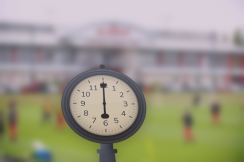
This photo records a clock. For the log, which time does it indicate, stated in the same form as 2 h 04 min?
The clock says 6 h 00 min
